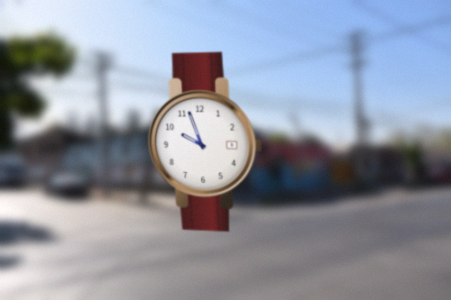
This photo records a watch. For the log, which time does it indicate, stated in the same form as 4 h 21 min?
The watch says 9 h 57 min
